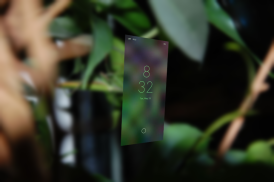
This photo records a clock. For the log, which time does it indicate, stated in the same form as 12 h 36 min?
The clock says 8 h 32 min
